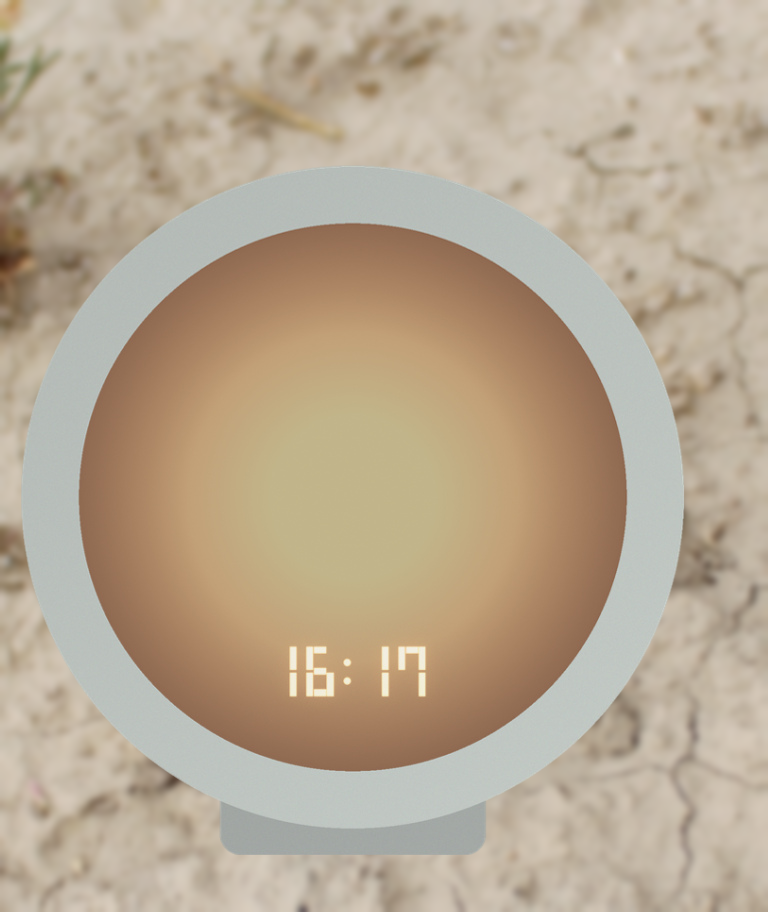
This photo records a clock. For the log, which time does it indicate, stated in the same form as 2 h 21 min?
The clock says 16 h 17 min
